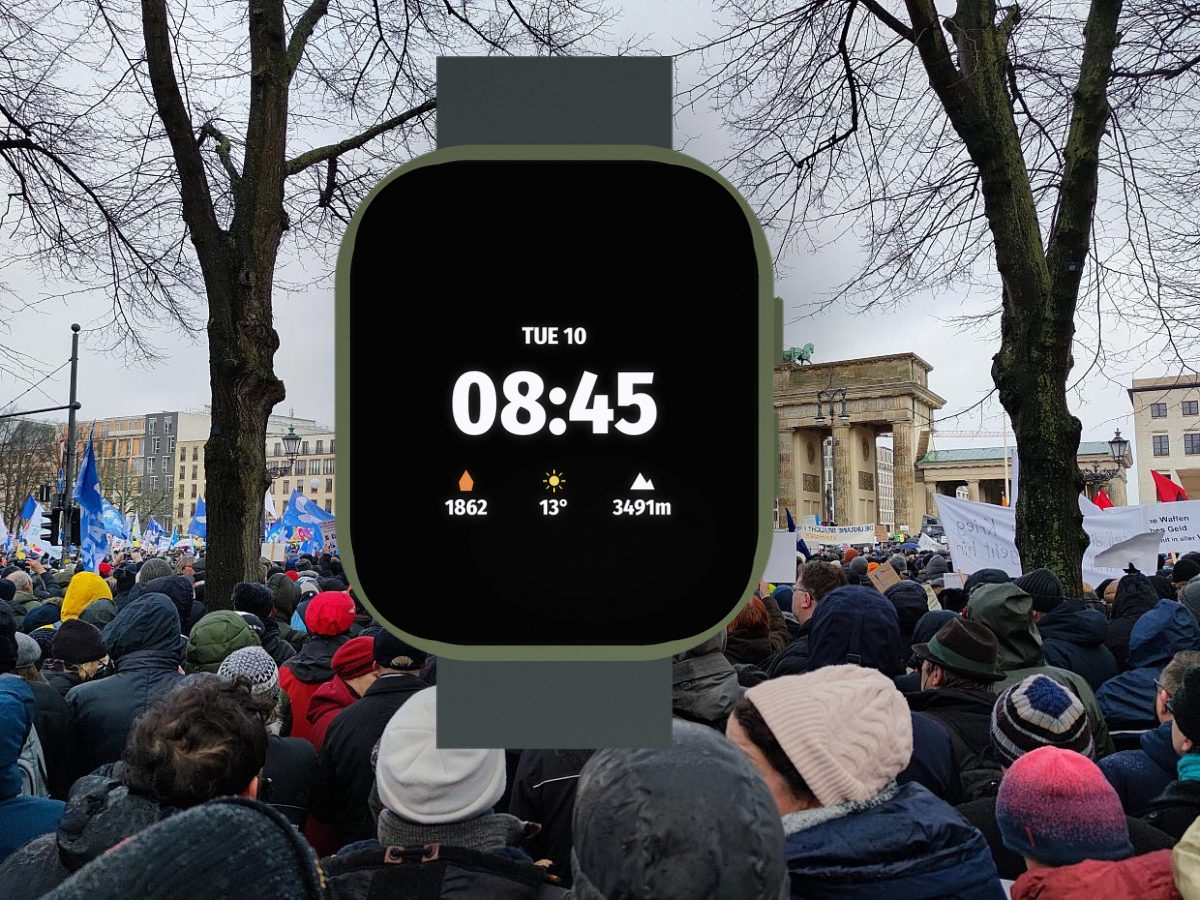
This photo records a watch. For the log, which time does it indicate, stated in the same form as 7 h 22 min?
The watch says 8 h 45 min
